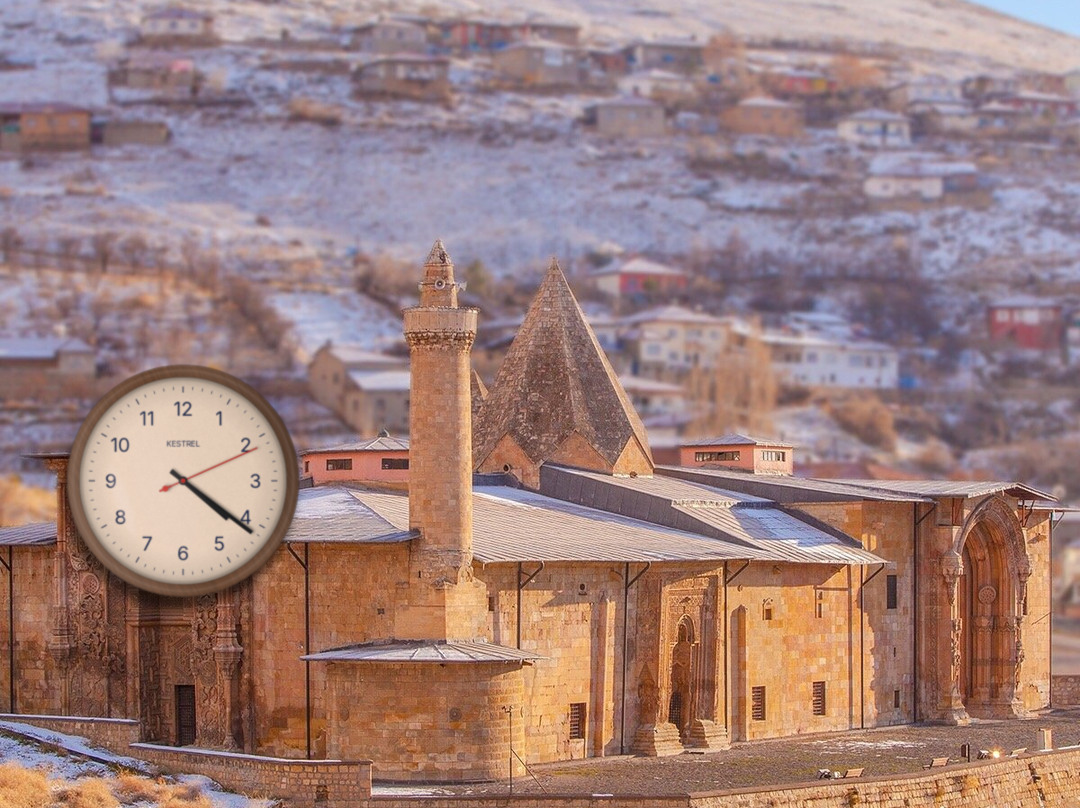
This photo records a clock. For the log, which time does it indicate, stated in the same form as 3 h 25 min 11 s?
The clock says 4 h 21 min 11 s
